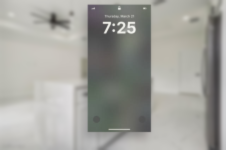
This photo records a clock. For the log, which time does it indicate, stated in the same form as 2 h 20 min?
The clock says 7 h 25 min
